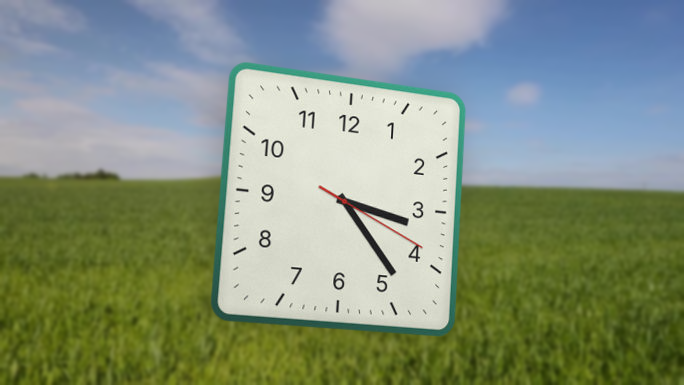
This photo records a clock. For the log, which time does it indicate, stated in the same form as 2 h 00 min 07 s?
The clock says 3 h 23 min 19 s
